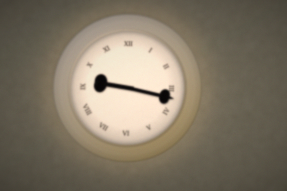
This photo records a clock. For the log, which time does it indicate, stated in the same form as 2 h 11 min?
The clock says 9 h 17 min
